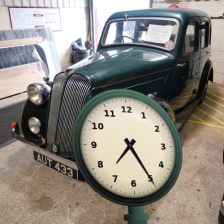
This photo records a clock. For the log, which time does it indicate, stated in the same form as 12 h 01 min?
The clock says 7 h 25 min
